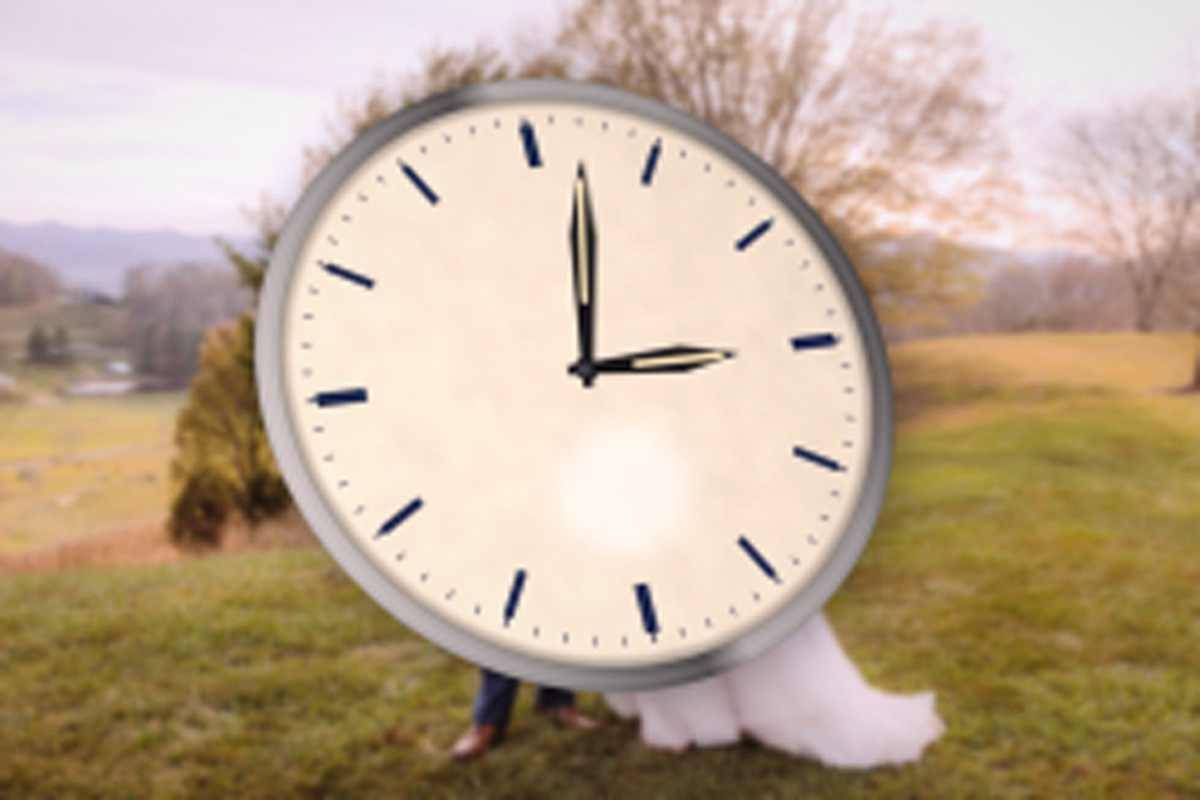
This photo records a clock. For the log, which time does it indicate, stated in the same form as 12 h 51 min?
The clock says 3 h 02 min
